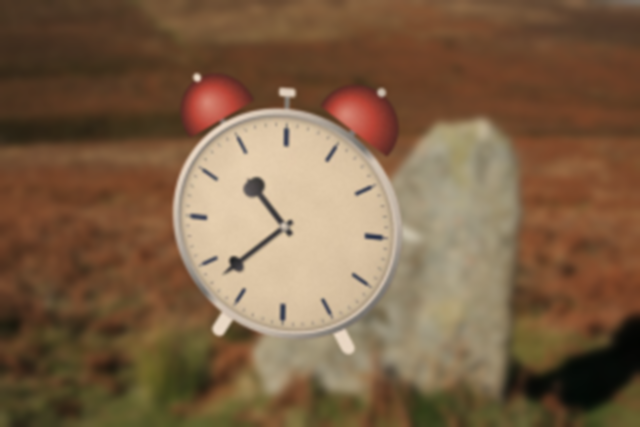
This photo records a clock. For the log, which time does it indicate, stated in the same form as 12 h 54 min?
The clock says 10 h 38 min
